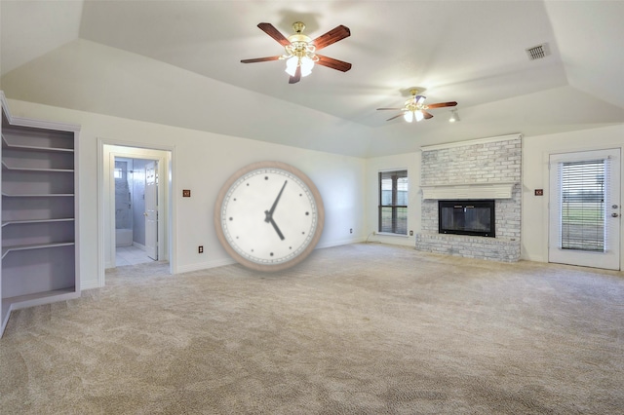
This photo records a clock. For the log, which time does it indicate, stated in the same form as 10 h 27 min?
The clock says 5 h 05 min
